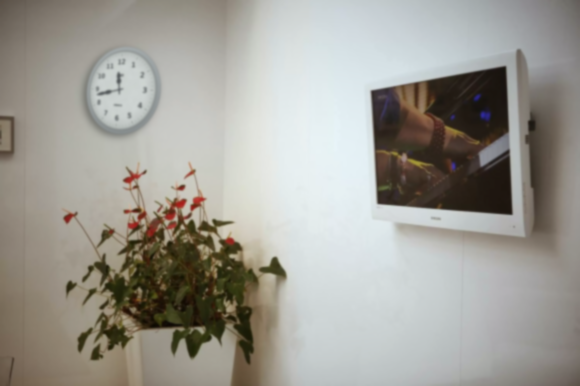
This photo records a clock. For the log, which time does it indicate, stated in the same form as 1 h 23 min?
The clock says 11 h 43 min
